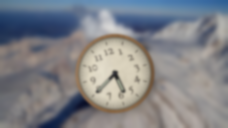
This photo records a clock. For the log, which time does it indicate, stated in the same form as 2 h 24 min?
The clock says 5 h 40 min
